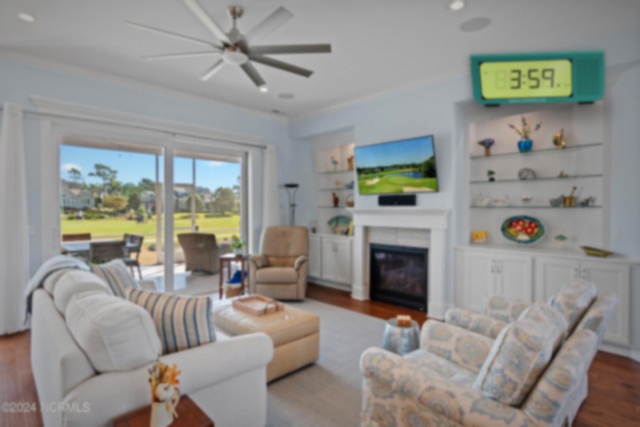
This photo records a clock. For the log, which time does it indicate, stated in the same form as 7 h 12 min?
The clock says 3 h 59 min
